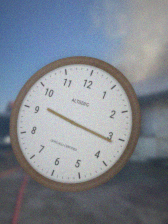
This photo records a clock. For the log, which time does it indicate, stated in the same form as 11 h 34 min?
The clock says 9 h 16 min
